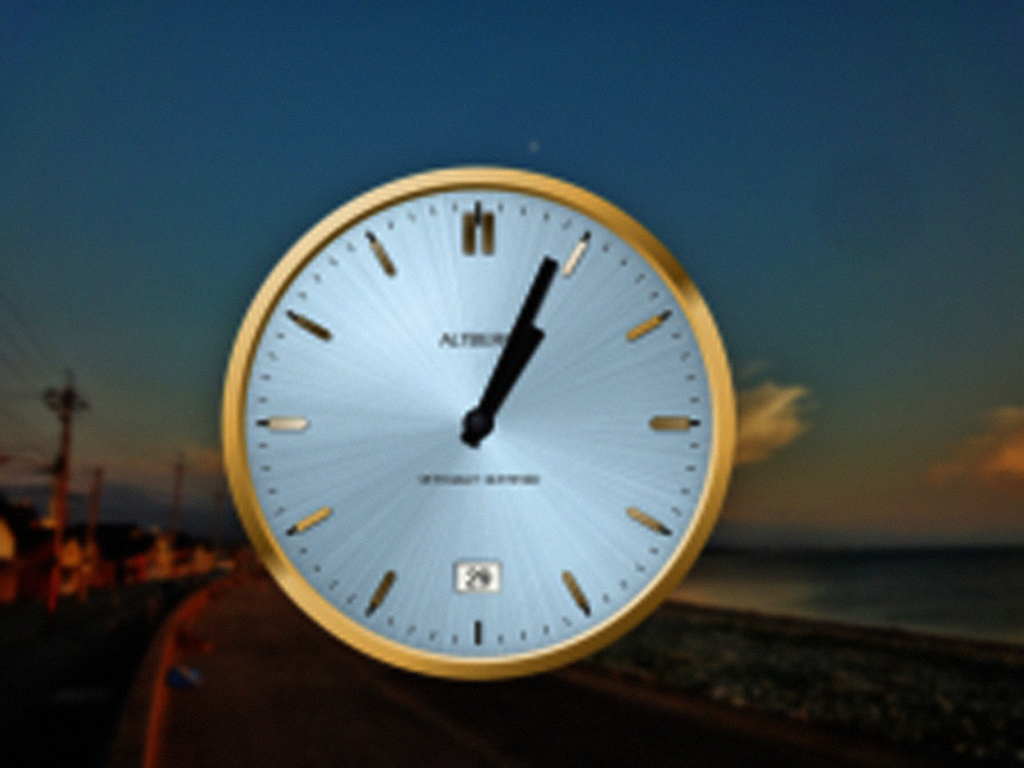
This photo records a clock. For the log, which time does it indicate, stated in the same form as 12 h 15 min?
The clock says 1 h 04 min
